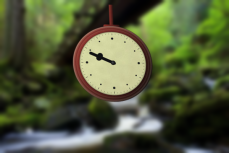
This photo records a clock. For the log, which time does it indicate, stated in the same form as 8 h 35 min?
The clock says 9 h 49 min
